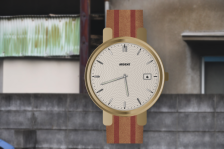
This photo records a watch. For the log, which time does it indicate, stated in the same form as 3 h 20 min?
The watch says 5 h 42 min
